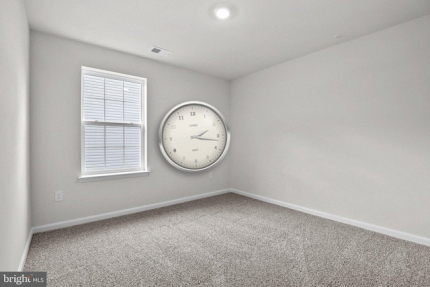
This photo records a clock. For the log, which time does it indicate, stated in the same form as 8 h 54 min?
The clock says 2 h 17 min
